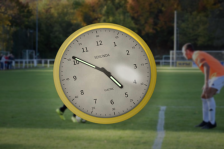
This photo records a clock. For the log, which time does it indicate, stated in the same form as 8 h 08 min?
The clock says 4 h 51 min
